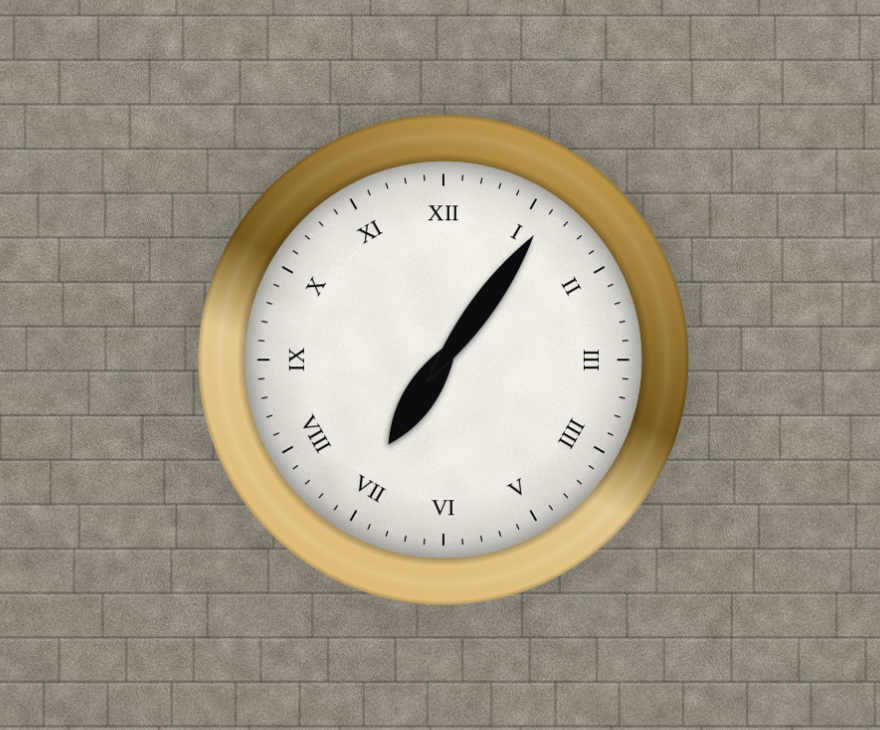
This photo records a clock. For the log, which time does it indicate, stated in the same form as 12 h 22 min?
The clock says 7 h 06 min
